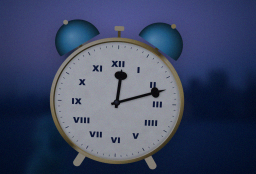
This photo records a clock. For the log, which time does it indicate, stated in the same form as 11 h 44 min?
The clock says 12 h 12 min
